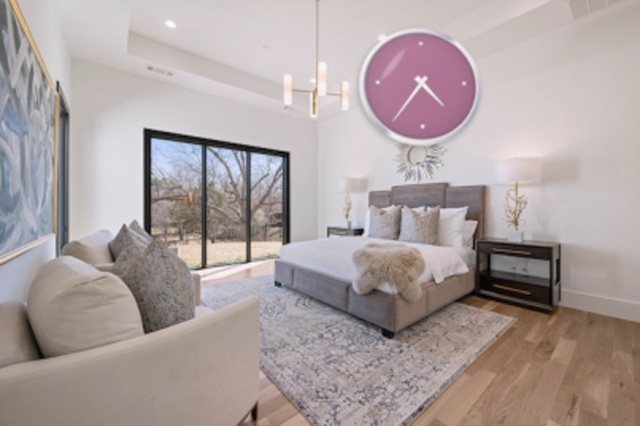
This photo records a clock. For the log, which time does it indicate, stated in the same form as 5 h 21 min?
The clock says 4 h 36 min
